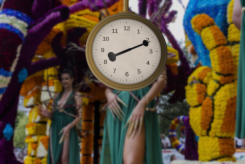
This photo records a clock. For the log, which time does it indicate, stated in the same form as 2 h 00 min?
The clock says 8 h 11 min
